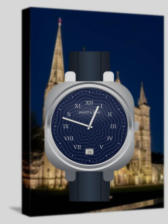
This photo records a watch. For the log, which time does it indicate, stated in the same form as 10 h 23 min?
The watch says 12 h 48 min
